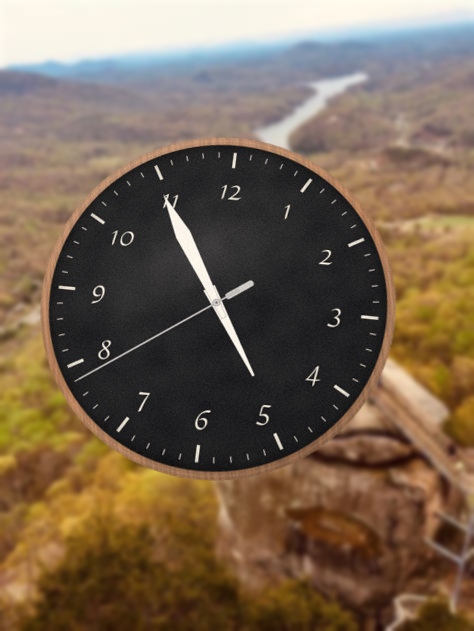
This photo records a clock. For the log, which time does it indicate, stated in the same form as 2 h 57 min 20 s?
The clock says 4 h 54 min 39 s
